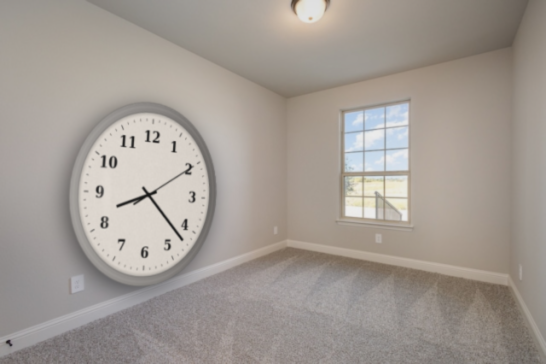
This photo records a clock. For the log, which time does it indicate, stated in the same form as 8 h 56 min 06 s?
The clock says 8 h 22 min 10 s
